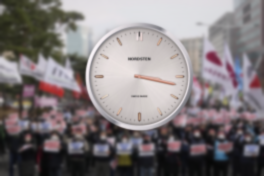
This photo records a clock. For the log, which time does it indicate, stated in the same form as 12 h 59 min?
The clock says 3 h 17 min
